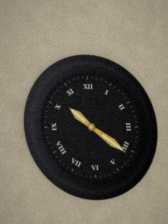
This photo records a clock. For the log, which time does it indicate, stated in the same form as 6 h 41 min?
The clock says 10 h 21 min
